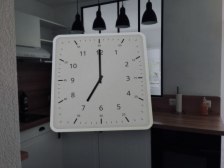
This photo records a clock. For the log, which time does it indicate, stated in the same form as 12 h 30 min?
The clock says 7 h 00 min
